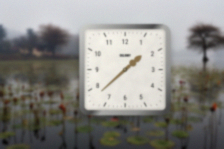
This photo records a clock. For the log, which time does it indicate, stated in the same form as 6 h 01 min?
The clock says 1 h 38 min
